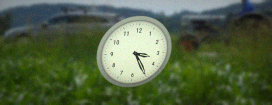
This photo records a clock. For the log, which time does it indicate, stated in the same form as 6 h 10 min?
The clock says 3 h 25 min
